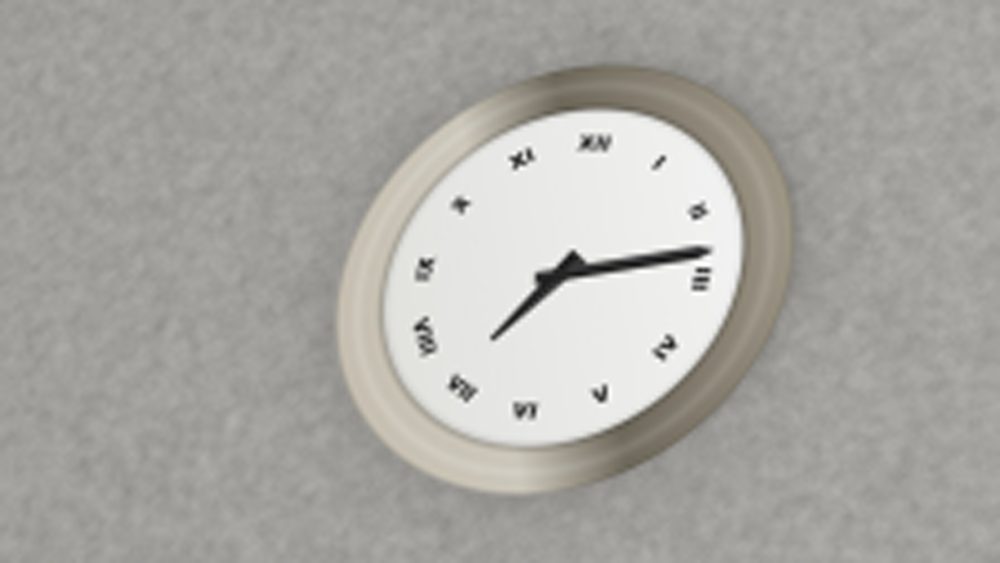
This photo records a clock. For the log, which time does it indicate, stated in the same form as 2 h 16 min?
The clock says 7 h 13 min
